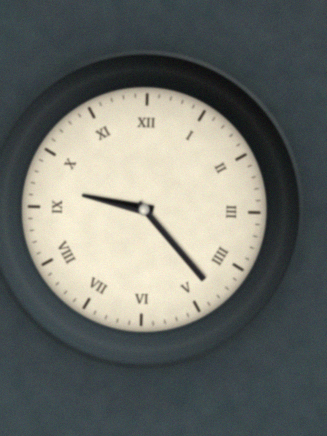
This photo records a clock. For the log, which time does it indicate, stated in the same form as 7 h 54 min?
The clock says 9 h 23 min
